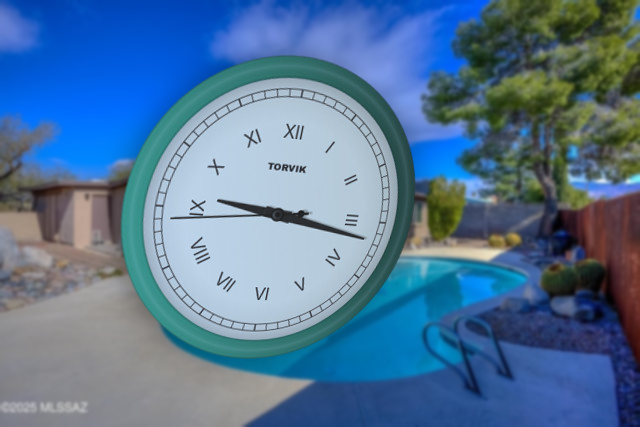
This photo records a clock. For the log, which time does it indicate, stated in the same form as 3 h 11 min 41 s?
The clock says 9 h 16 min 44 s
